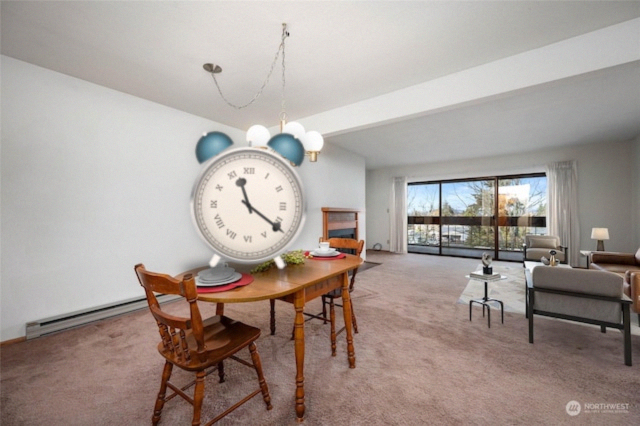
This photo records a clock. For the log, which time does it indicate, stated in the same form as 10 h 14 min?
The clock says 11 h 21 min
